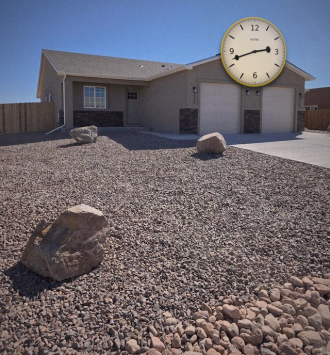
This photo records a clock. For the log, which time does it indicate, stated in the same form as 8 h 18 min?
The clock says 2 h 42 min
